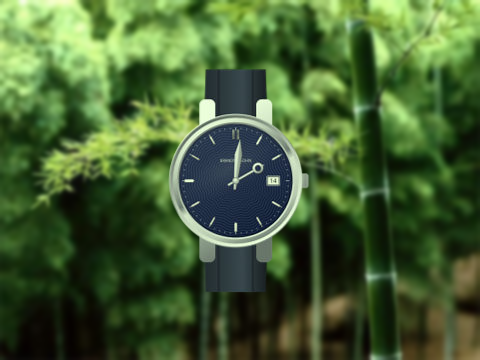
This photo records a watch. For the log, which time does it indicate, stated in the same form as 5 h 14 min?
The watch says 2 h 01 min
